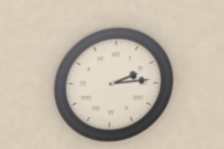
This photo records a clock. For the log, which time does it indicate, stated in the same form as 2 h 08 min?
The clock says 2 h 14 min
